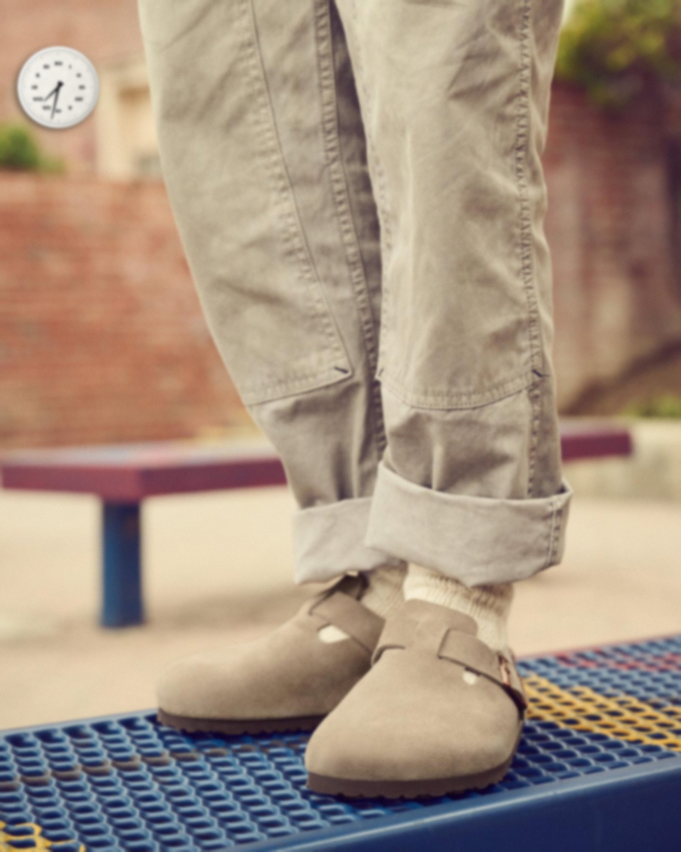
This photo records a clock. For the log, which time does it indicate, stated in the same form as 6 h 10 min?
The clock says 7 h 32 min
